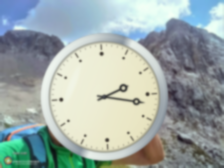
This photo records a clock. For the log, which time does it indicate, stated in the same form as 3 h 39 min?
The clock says 2 h 17 min
